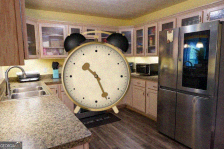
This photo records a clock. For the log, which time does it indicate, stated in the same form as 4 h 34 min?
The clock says 10 h 26 min
